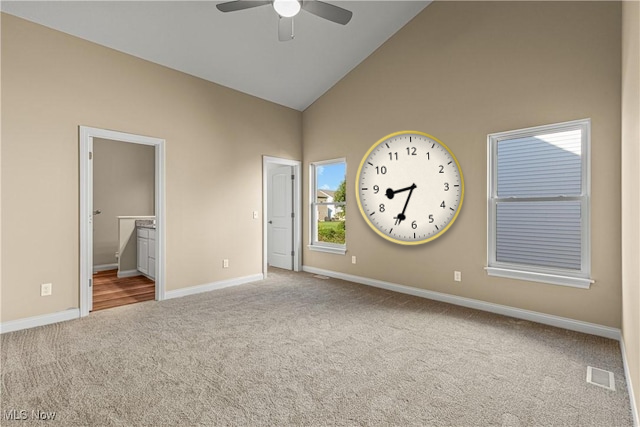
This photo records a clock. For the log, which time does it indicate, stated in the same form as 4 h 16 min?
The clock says 8 h 34 min
